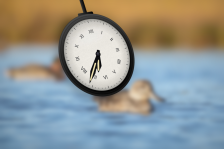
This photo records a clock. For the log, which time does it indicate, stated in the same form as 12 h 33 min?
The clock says 6 h 36 min
